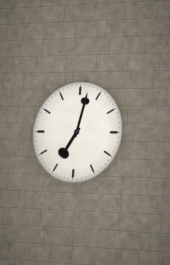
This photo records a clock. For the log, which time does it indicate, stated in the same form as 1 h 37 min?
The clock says 7 h 02 min
